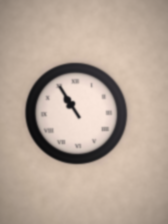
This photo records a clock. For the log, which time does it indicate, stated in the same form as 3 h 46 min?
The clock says 10 h 55 min
